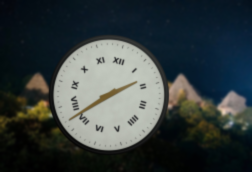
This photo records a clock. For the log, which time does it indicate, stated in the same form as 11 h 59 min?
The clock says 1 h 37 min
